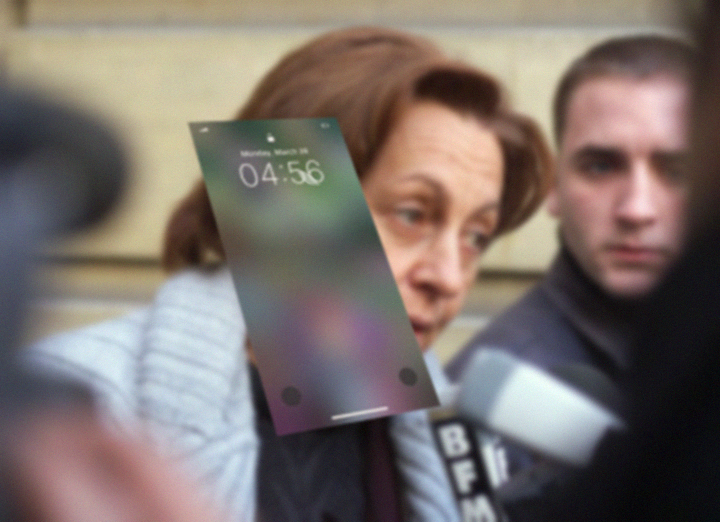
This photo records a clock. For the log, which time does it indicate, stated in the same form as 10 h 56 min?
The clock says 4 h 56 min
